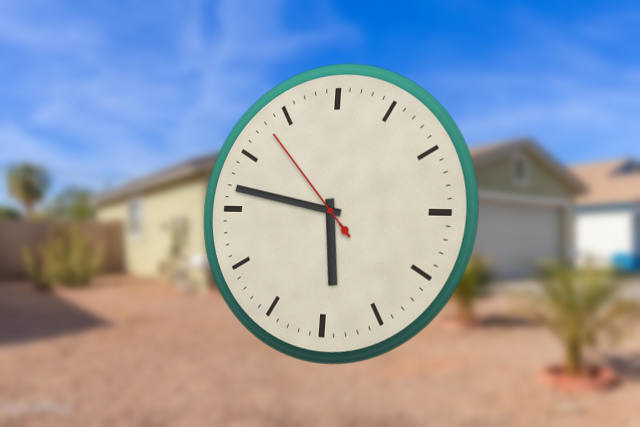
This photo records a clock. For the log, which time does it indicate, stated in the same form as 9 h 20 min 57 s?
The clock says 5 h 46 min 53 s
